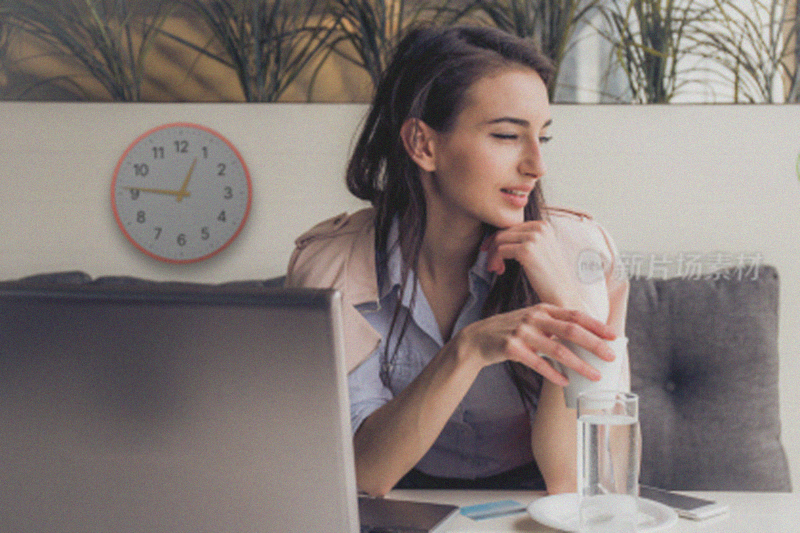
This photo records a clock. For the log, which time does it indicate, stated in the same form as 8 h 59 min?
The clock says 12 h 46 min
